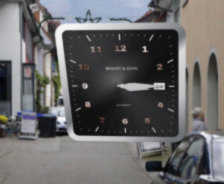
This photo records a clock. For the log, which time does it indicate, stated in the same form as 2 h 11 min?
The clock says 3 h 15 min
